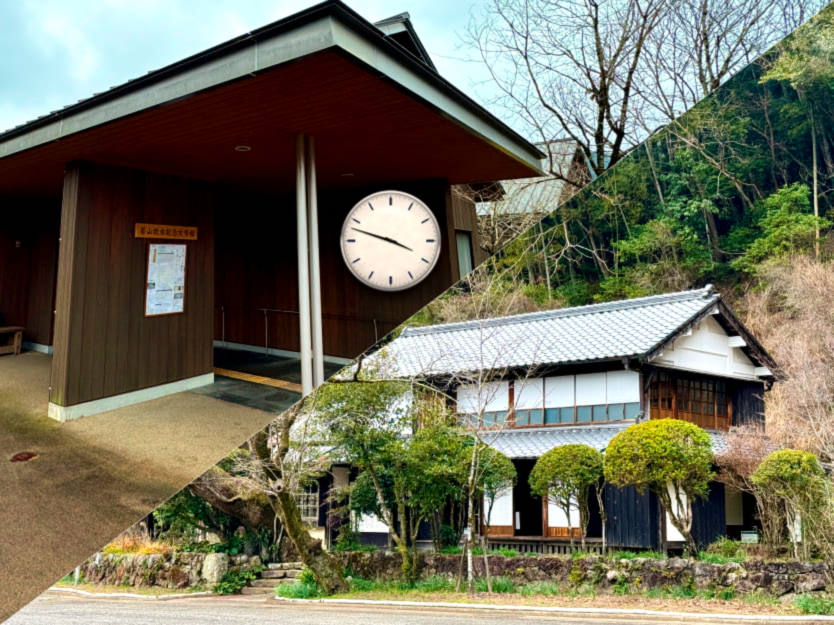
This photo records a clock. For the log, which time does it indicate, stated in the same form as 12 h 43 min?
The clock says 3 h 48 min
